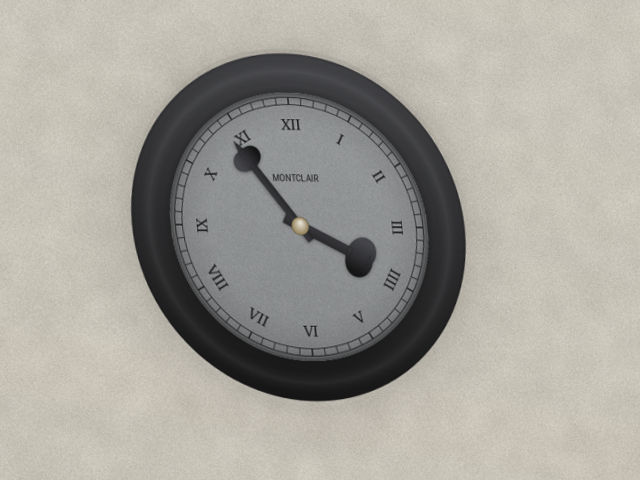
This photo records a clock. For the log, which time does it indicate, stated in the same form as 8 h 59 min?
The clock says 3 h 54 min
